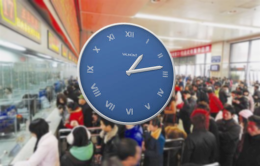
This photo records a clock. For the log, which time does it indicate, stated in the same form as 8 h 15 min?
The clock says 1 h 13 min
